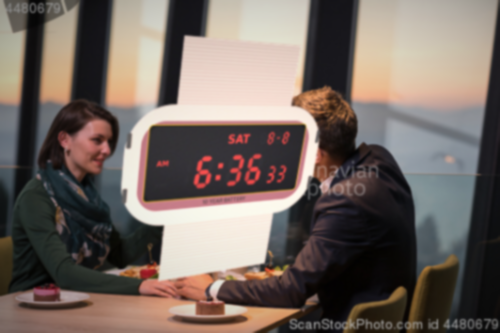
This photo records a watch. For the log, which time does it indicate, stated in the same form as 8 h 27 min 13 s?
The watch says 6 h 36 min 33 s
